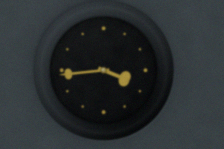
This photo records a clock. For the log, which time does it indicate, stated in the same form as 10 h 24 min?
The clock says 3 h 44 min
